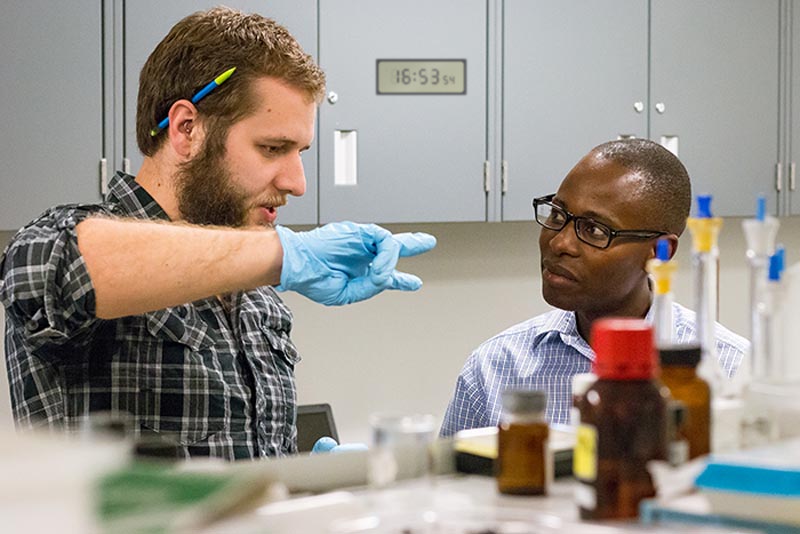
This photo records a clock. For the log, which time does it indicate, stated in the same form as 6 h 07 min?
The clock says 16 h 53 min
